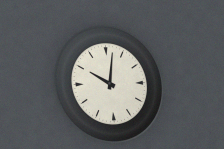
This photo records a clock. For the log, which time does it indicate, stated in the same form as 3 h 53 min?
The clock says 10 h 02 min
